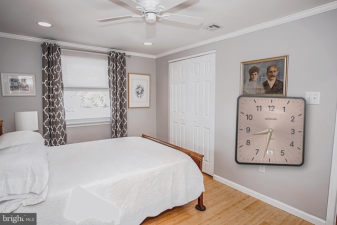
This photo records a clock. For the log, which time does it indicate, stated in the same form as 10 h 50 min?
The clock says 8 h 32 min
